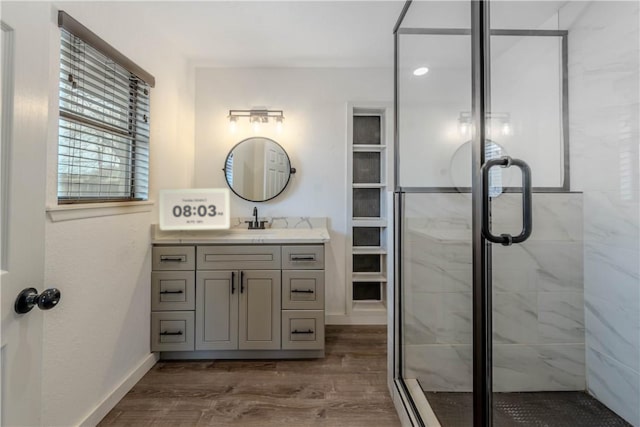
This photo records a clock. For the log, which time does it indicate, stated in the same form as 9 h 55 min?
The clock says 8 h 03 min
